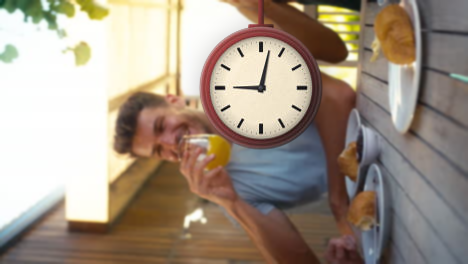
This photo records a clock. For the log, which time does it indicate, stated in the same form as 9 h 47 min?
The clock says 9 h 02 min
